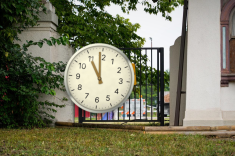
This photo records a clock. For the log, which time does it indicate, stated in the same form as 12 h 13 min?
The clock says 10 h 59 min
